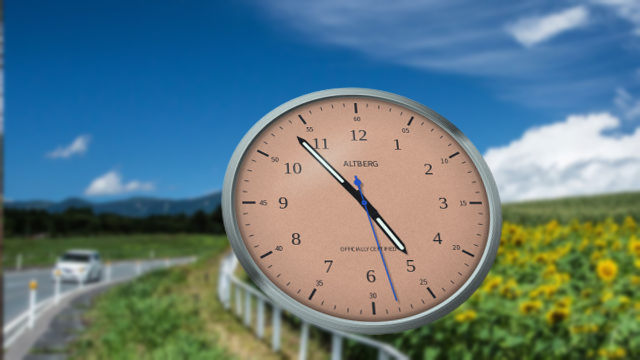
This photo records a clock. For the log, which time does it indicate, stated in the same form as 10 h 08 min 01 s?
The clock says 4 h 53 min 28 s
